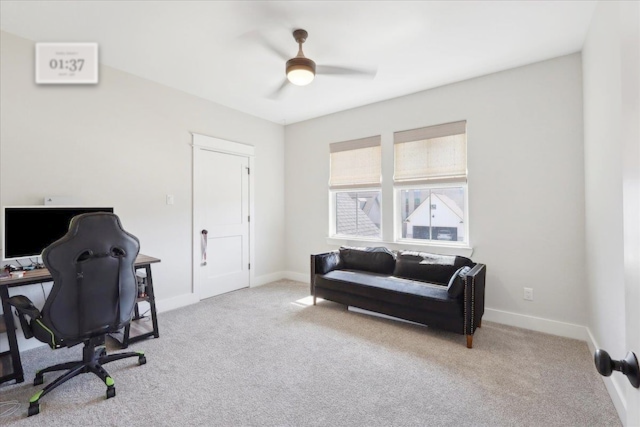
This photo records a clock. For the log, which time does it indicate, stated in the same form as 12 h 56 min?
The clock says 1 h 37 min
